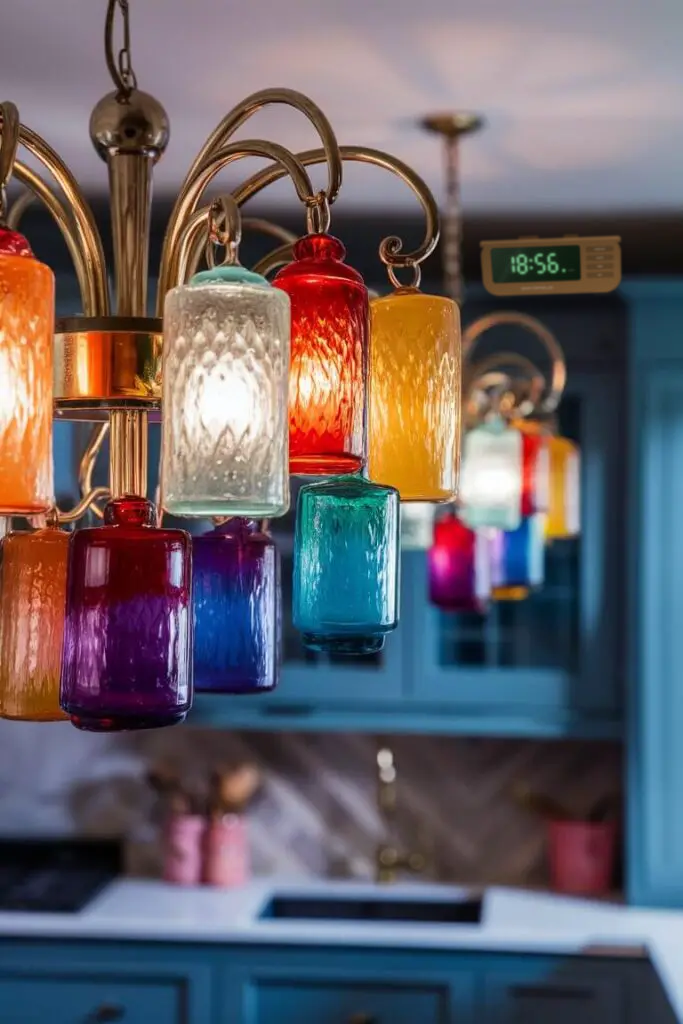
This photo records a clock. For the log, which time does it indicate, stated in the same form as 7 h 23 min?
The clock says 18 h 56 min
